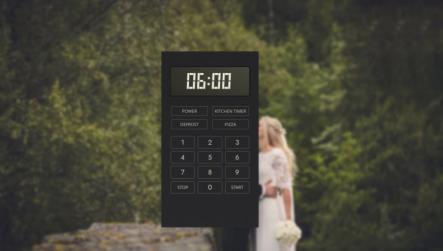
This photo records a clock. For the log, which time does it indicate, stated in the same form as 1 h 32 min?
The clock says 6 h 00 min
